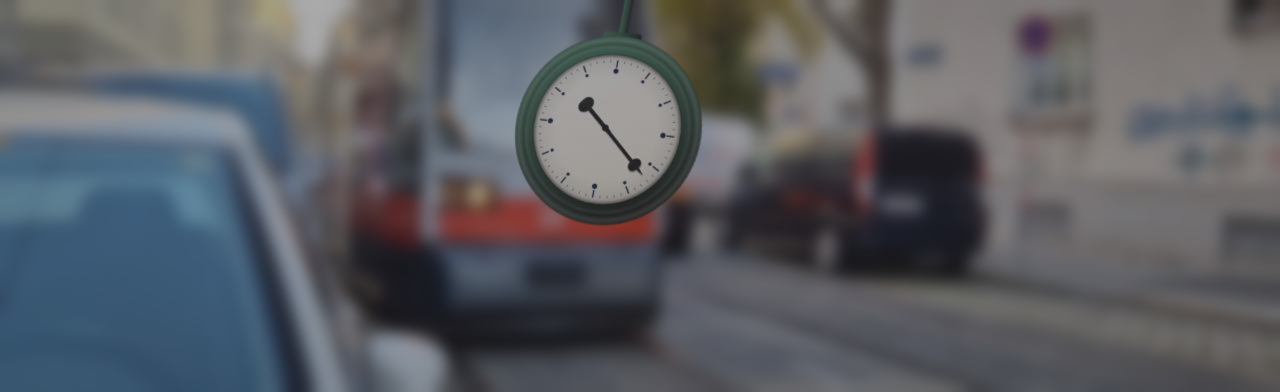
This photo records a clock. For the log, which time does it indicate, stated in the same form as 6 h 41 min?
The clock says 10 h 22 min
